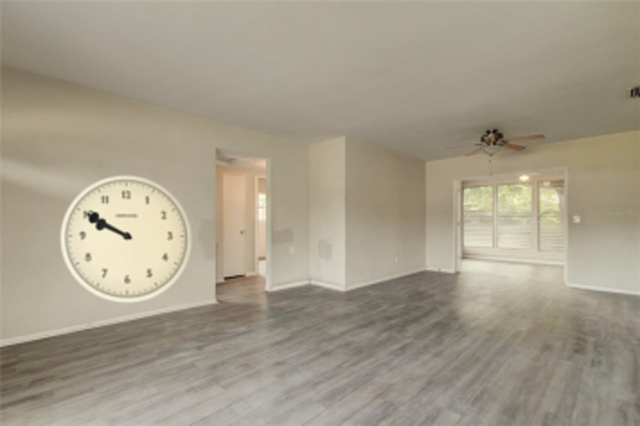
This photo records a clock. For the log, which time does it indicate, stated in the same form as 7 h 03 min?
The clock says 9 h 50 min
